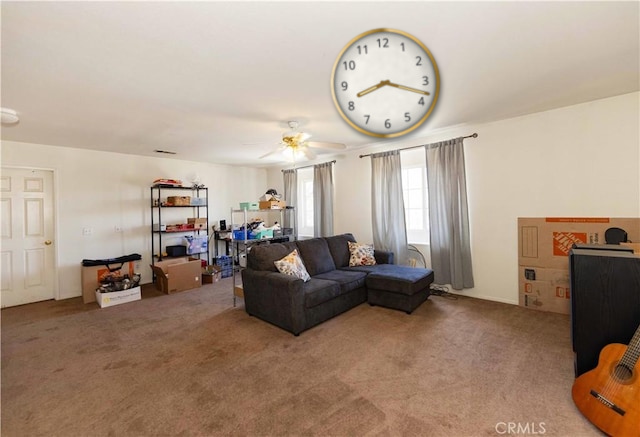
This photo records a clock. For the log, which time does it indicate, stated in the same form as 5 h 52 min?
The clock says 8 h 18 min
